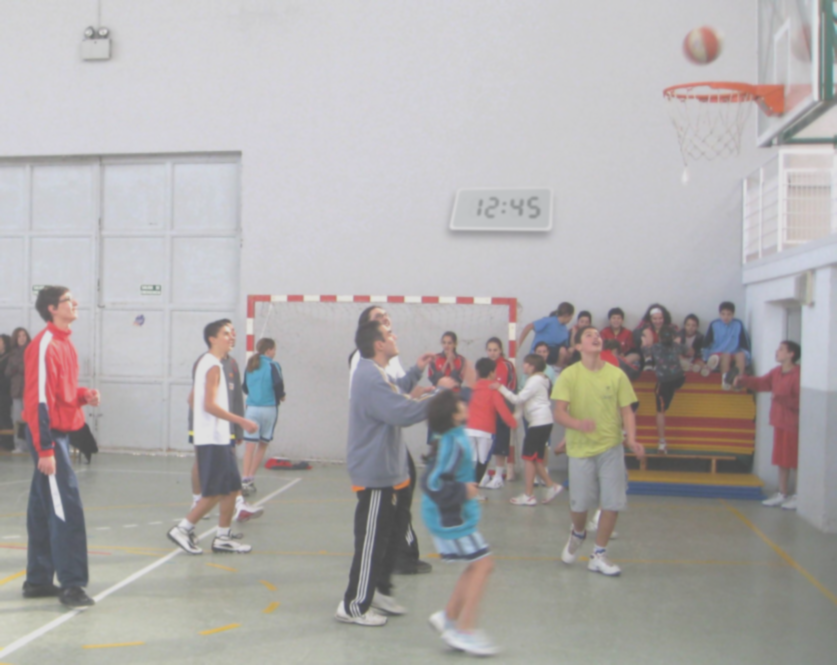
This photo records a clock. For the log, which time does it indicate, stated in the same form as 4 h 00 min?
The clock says 12 h 45 min
